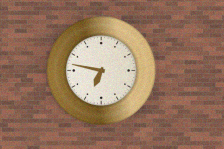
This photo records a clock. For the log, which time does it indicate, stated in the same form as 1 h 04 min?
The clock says 6 h 47 min
